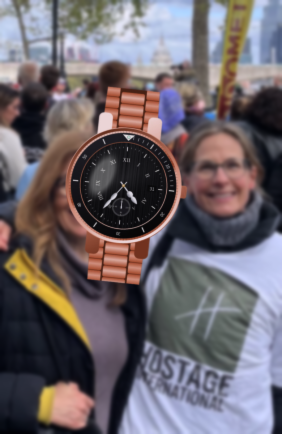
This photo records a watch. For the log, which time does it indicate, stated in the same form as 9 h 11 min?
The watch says 4 h 36 min
